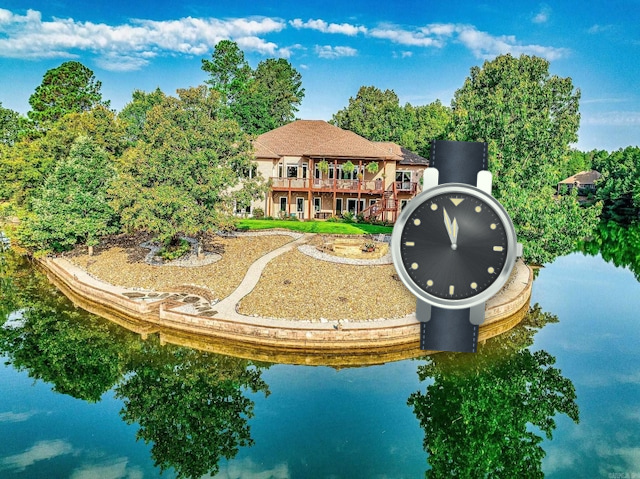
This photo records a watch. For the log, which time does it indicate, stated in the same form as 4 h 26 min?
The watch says 11 h 57 min
